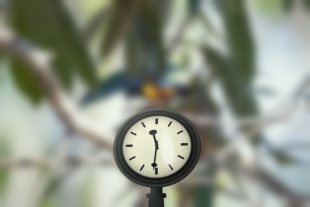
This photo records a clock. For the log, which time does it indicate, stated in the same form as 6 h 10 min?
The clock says 11 h 31 min
